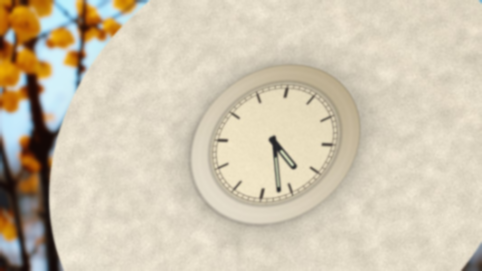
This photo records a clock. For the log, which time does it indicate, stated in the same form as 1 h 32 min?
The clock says 4 h 27 min
